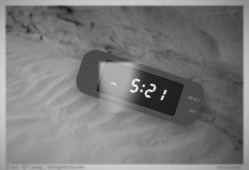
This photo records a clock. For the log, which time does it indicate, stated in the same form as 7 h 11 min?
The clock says 5 h 21 min
